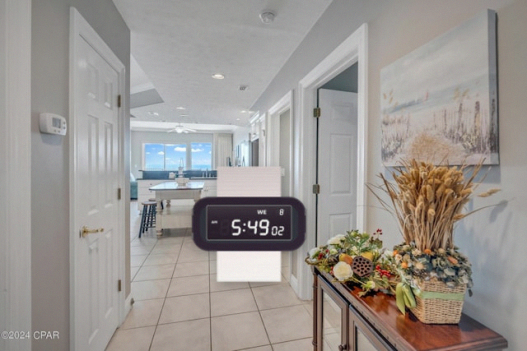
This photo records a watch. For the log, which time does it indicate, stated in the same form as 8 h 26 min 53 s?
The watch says 5 h 49 min 02 s
